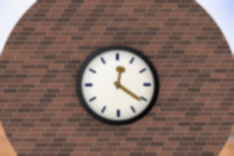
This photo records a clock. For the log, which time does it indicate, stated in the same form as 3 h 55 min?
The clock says 12 h 21 min
